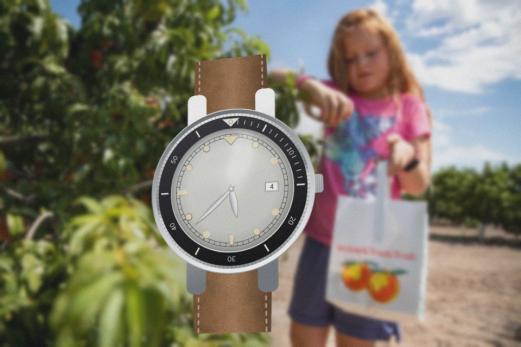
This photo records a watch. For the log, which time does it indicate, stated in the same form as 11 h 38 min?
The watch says 5 h 38 min
